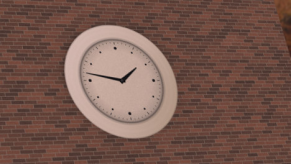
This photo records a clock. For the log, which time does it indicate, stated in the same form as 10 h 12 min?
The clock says 1 h 47 min
